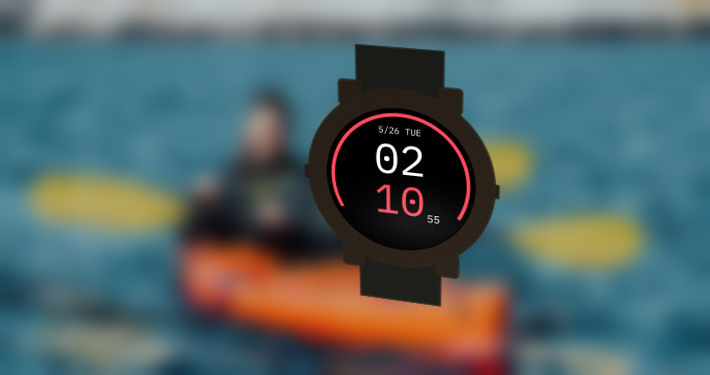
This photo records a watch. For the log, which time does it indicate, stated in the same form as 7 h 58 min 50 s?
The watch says 2 h 10 min 55 s
